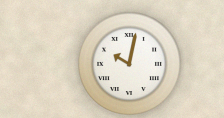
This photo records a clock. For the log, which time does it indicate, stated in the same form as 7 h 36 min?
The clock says 10 h 02 min
